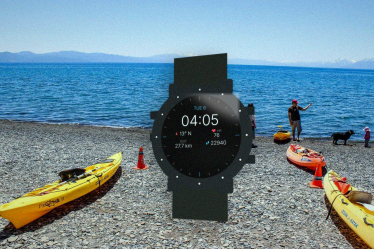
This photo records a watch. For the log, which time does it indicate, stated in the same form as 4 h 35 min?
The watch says 4 h 05 min
